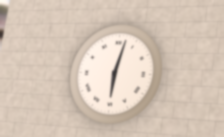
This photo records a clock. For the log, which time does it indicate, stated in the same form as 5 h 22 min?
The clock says 6 h 02 min
